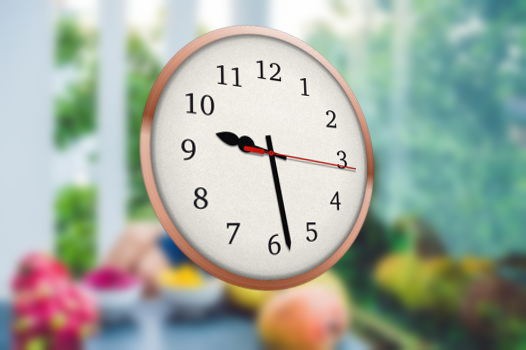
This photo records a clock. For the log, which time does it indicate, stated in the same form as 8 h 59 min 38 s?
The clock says 9 h 28 min 16 s
